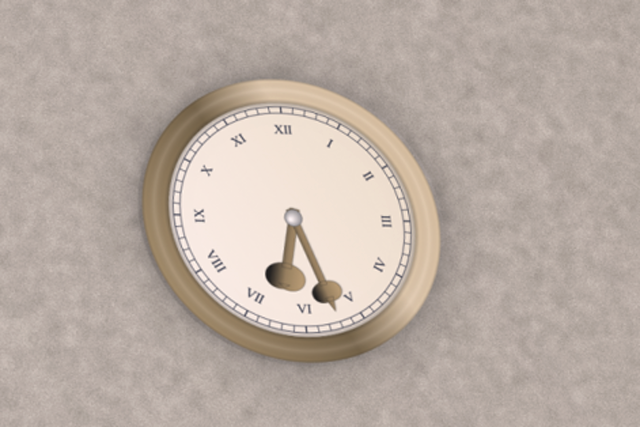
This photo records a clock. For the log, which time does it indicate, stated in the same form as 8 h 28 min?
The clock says 6 h 27 min
